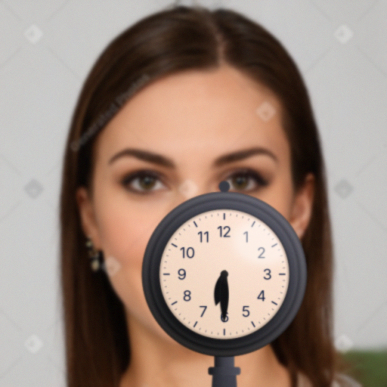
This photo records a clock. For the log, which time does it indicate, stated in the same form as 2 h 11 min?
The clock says 6 h 30 min
